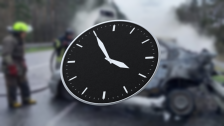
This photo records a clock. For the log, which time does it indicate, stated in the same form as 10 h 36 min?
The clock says 3 h 55 min
